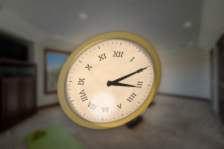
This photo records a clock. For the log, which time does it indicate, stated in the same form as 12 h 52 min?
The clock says 3 h 10 min
